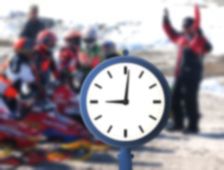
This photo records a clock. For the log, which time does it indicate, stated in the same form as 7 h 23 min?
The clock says 9 h 01 min
